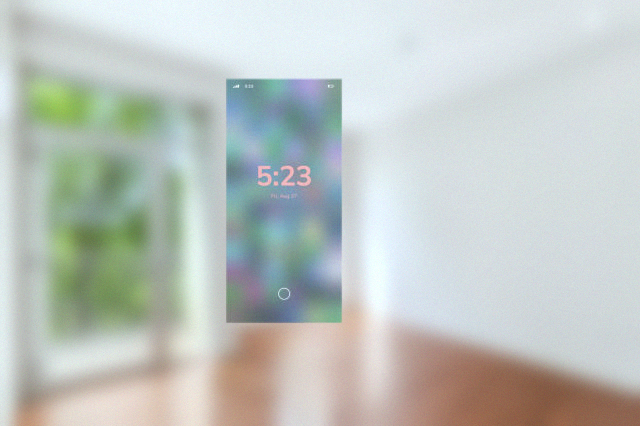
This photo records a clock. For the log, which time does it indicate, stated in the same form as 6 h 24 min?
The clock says 5 h 23 min
